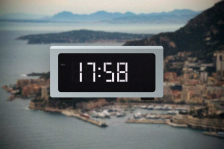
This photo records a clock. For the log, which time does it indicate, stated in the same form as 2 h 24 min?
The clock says 17 h 58 min
